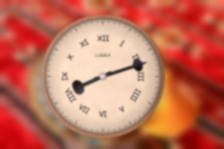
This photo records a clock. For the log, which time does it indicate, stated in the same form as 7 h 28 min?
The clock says 8 h 12 min
